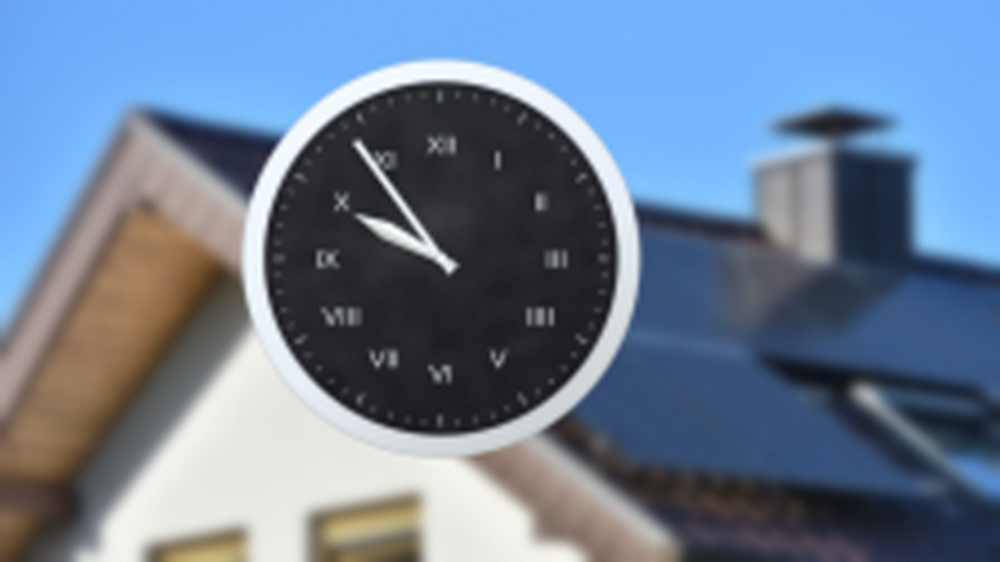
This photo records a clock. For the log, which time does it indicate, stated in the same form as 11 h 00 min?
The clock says 9 h 54 min
